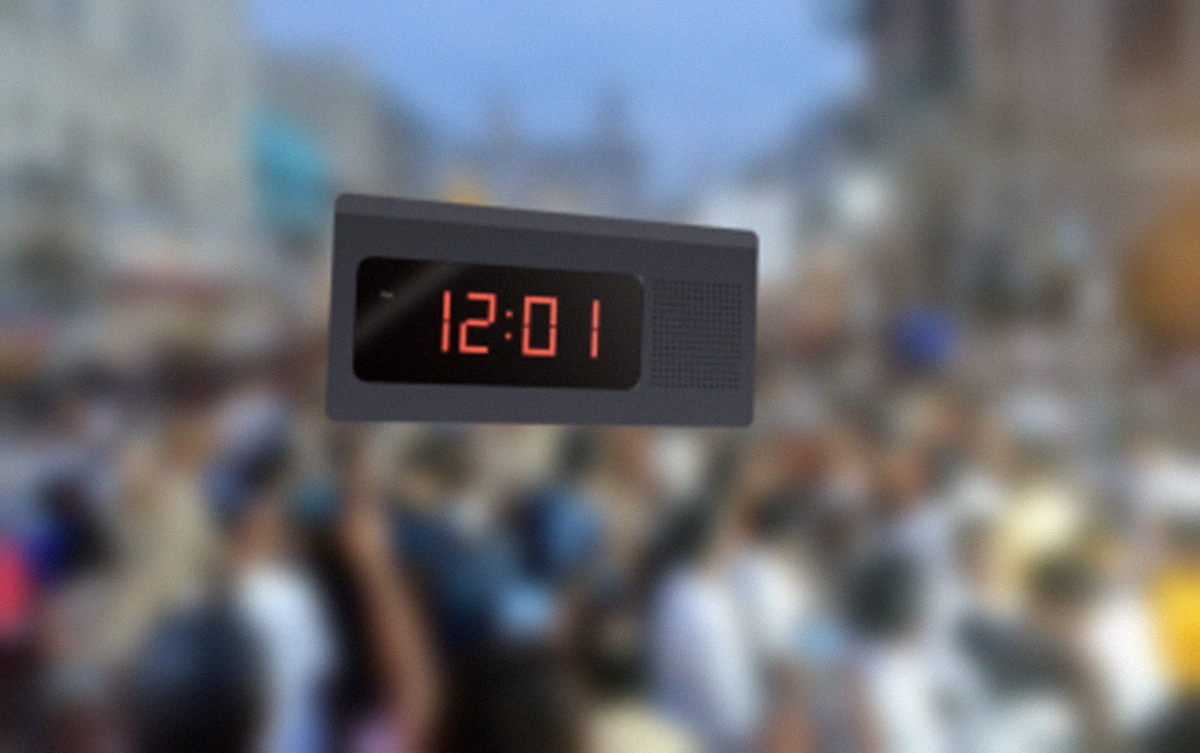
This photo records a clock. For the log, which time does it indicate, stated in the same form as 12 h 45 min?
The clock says 12 h 01 min
